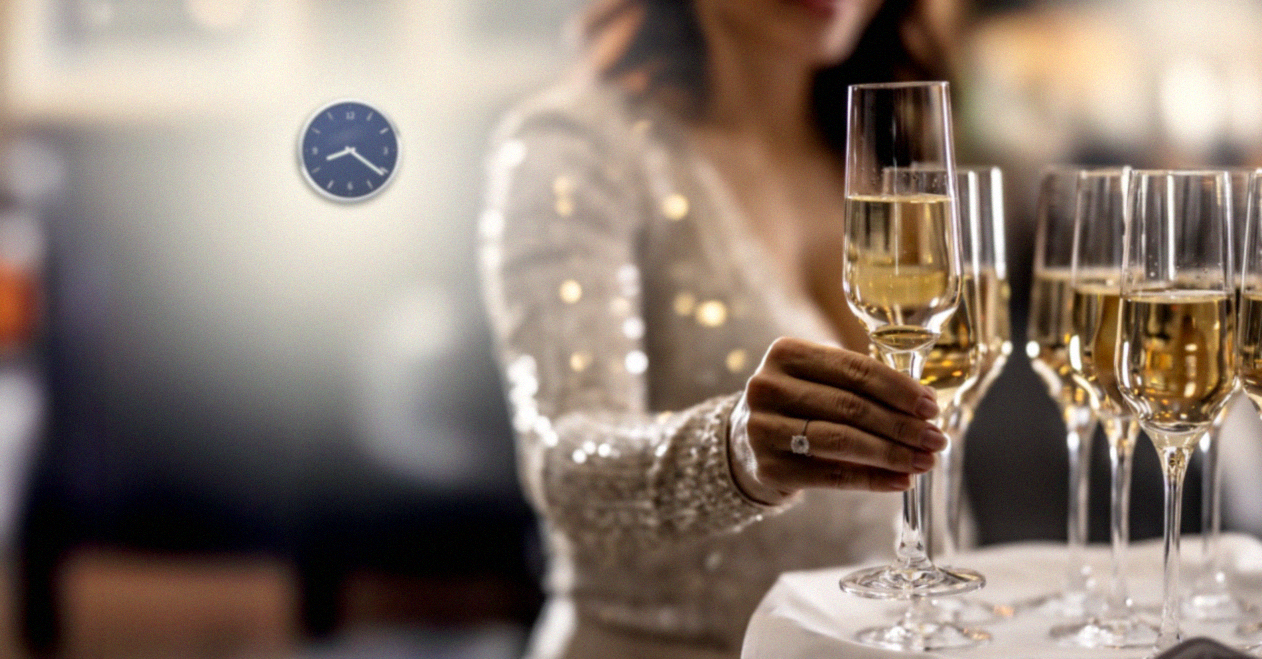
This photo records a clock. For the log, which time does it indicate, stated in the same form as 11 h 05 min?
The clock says 8 h 21 min
